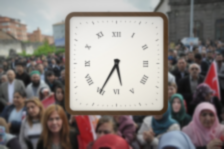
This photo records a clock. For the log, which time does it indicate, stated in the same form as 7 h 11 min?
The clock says 5 h 35 min
